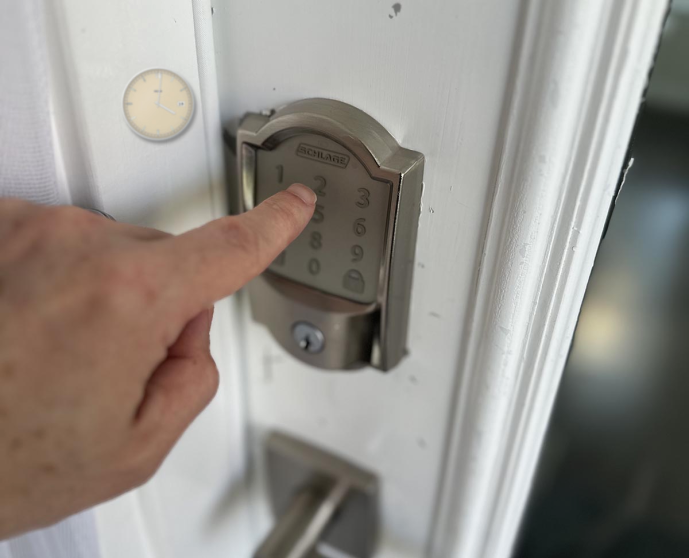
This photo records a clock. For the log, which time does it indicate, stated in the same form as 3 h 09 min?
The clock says 4 h 01 min
